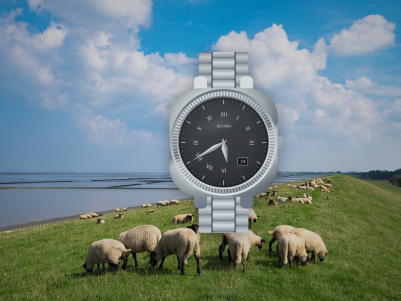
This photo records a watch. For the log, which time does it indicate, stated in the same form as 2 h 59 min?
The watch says 5 h 40 min
